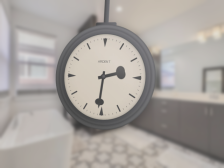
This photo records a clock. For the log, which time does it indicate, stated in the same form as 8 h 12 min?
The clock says 2 h 31 min
